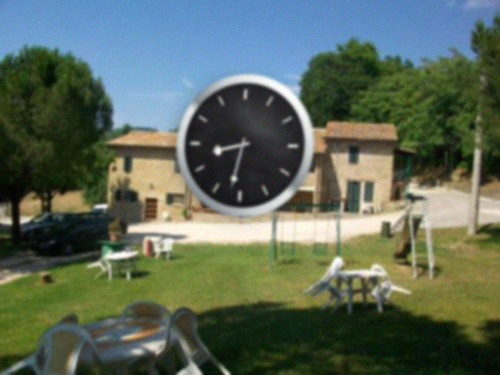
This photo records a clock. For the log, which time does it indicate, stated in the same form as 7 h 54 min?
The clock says 8 h 32 min
